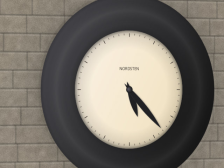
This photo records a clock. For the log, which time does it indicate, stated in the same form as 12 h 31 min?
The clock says 5 h 23 min
